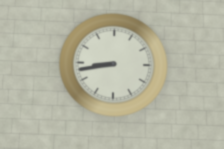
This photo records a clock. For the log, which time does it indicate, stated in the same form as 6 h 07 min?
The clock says 8 h 43 min
